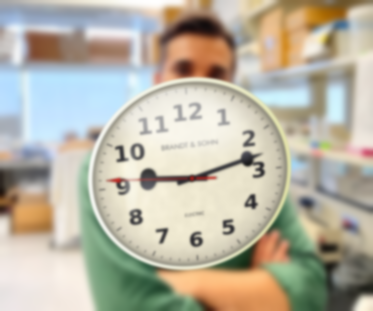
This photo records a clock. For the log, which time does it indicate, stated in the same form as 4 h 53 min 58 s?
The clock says 9 h 12 min 46 s
